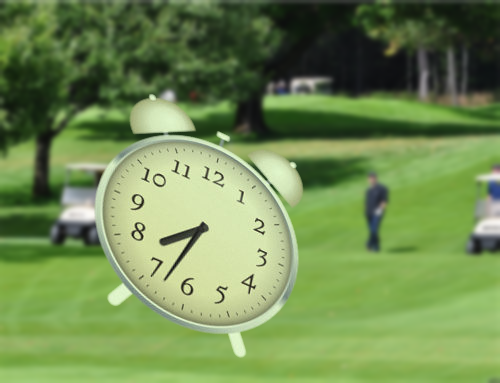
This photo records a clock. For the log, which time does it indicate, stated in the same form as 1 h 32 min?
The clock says 7 h 33 min
